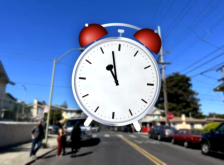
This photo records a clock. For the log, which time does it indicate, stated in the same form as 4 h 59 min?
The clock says 10 h 58 min
